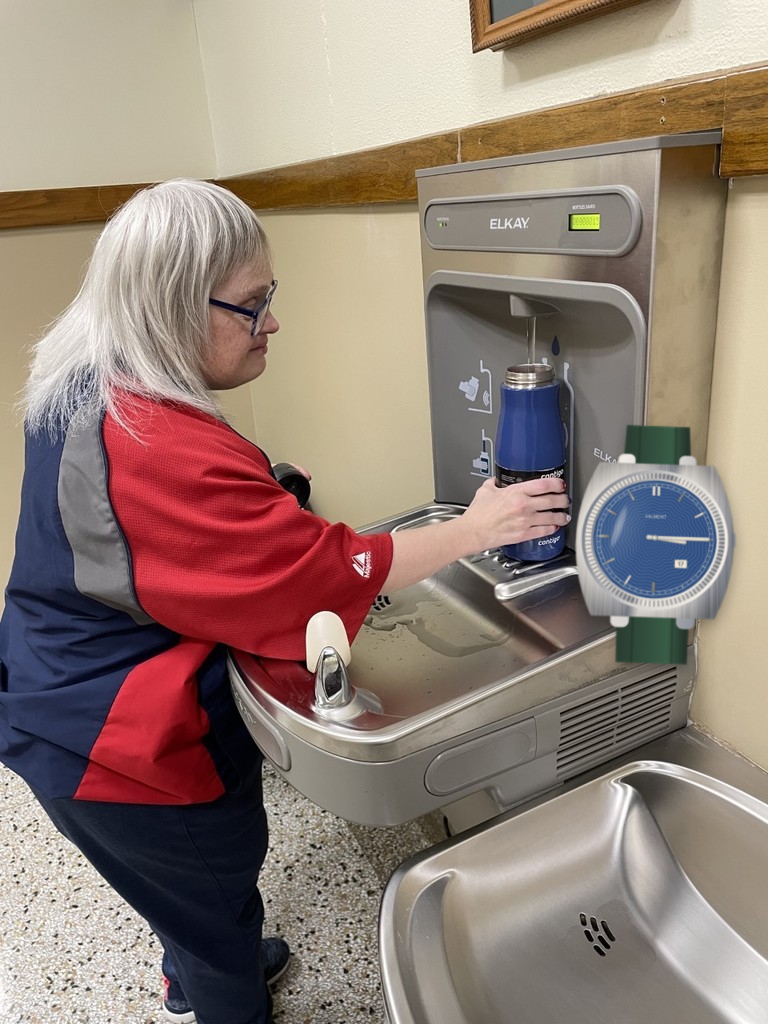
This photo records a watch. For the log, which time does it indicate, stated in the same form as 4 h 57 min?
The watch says 3 h 15 min
